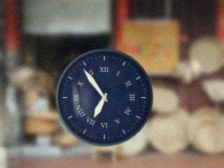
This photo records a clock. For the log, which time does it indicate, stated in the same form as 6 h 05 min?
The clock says 6 h 54 min
